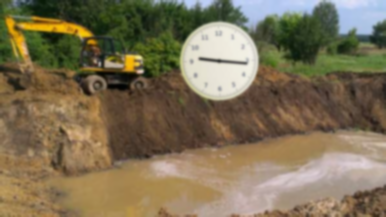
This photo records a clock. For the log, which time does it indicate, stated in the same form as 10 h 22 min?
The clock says 9 h 16 min
